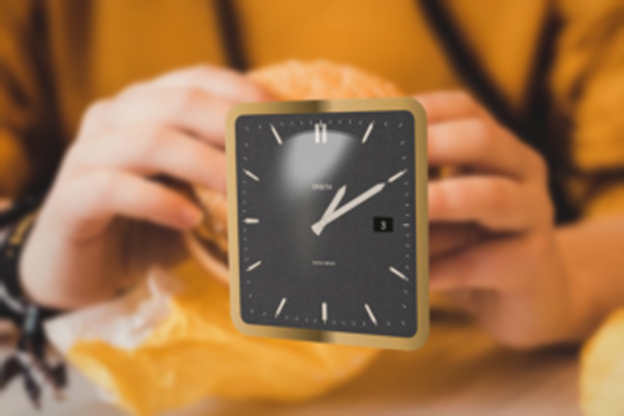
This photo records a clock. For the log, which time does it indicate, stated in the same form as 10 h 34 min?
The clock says 1 h 10 min
